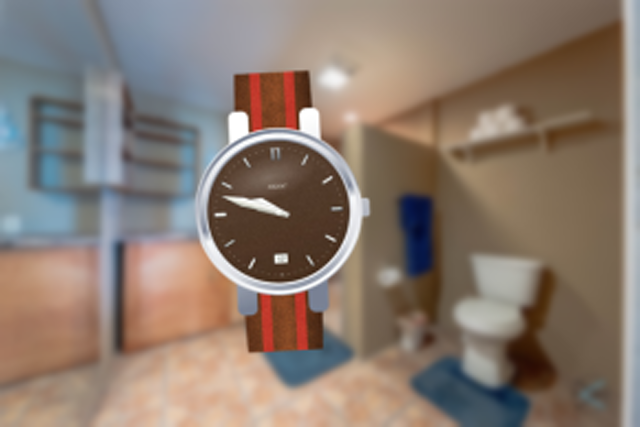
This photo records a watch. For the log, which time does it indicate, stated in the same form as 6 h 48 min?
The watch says 9 h 48 min
